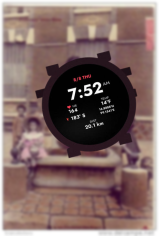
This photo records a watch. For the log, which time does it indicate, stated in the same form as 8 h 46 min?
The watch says 7 h 52 min
